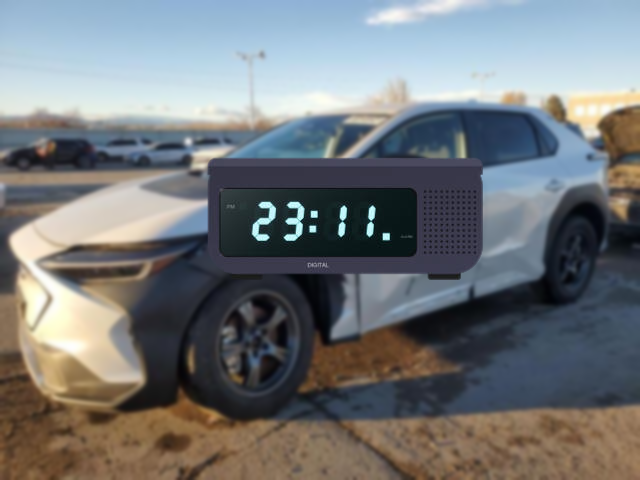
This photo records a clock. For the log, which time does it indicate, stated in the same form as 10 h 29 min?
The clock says 23 h 11 min
